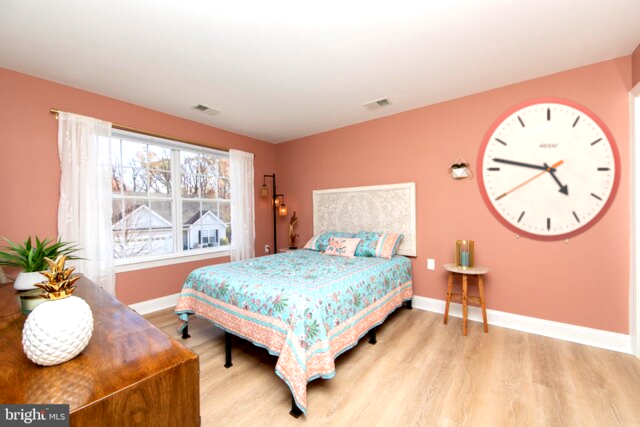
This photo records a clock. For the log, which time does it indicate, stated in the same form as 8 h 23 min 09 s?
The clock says 4 h 46 min 40 s
